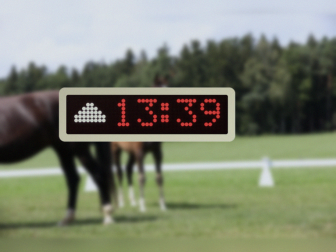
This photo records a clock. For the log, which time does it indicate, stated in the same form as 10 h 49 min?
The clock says 13 h 39 min
